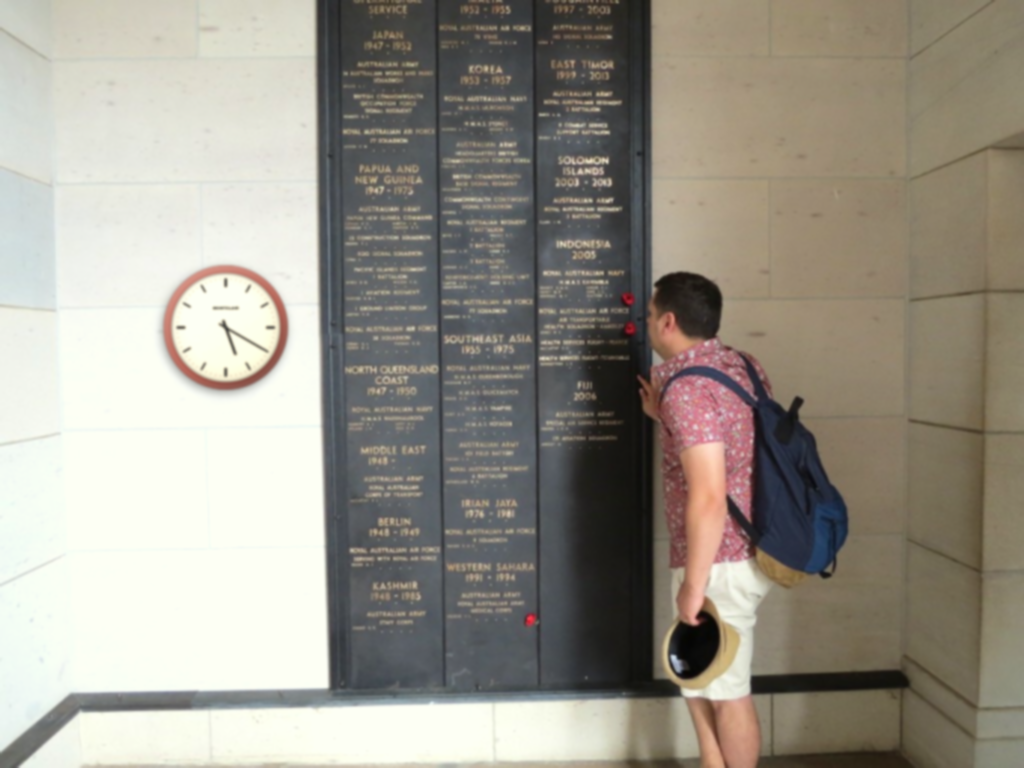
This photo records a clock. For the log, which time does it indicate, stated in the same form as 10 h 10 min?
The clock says 5 h 20 min
